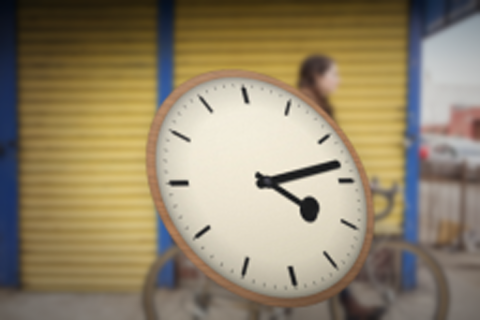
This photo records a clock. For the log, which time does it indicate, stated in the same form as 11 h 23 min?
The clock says 4 h 13 min
